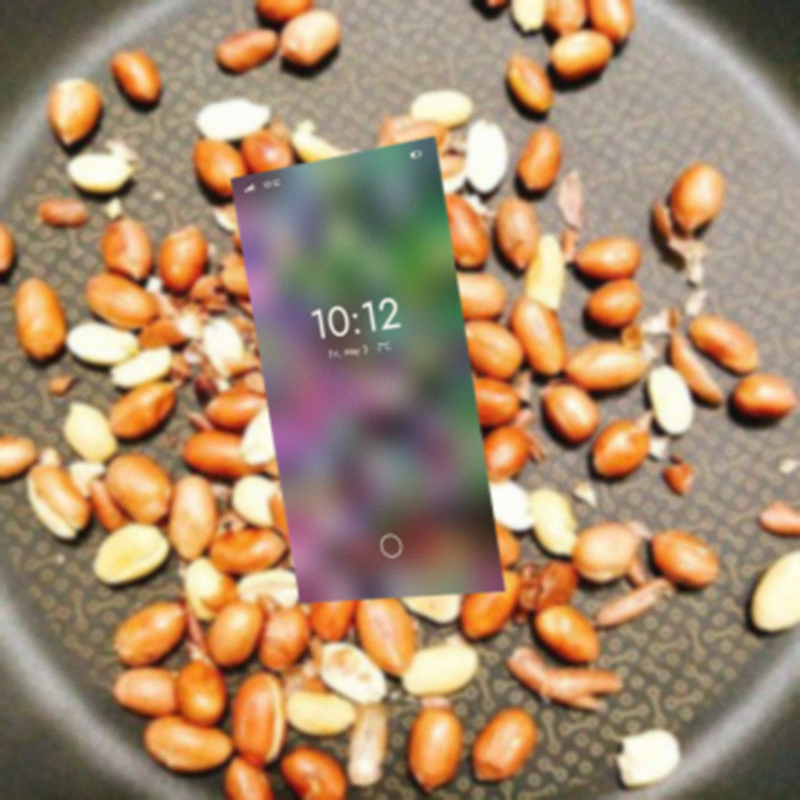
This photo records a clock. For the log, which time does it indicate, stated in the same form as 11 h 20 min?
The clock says 10 h 12 min
